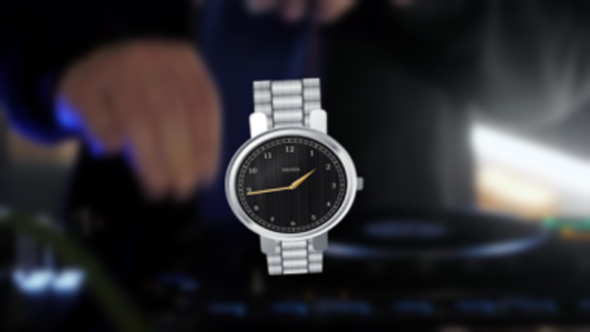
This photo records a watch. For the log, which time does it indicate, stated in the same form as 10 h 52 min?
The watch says 1 h 44 min
